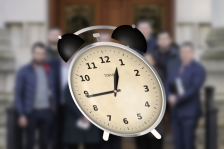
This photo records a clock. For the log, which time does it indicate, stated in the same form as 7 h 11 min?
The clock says 12 h 44 min
